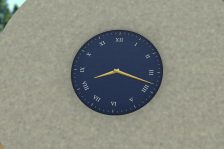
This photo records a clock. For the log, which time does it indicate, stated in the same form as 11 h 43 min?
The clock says 8 h 18 min
